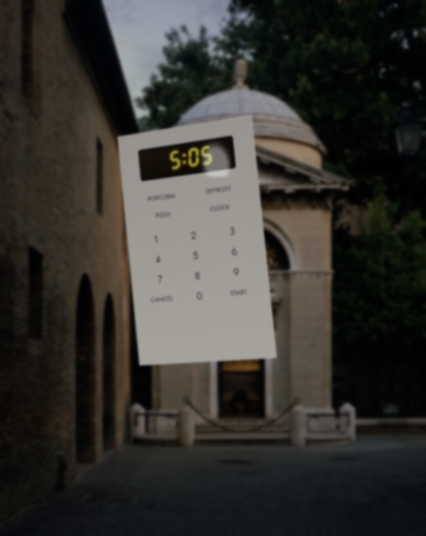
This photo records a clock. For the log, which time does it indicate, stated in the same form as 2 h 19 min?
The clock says 5 h 05 min
